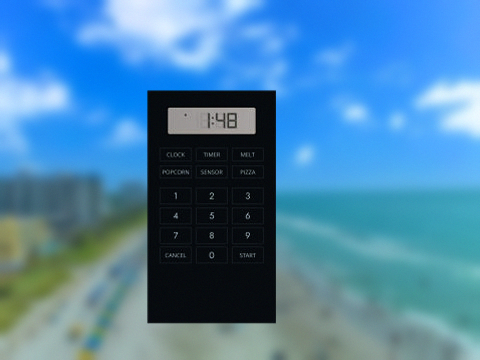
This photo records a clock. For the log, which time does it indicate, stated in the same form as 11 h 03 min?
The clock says 1 h 48 min
